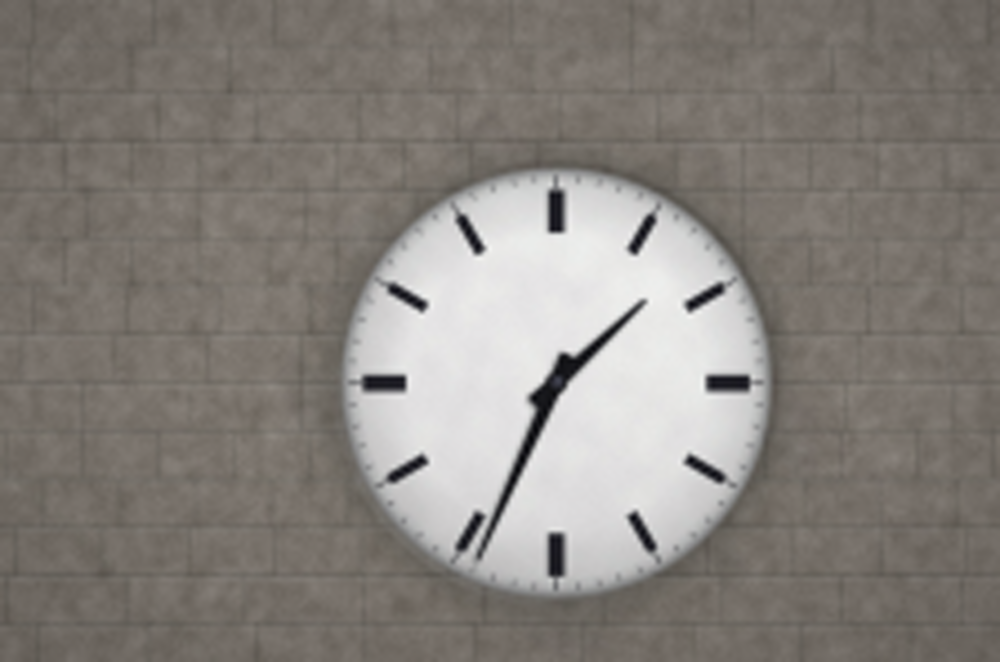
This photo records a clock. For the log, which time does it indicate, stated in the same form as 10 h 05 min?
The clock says 1 h 34 min
